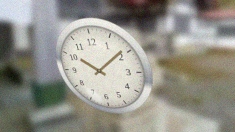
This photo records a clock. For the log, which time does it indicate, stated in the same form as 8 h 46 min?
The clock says 10 h 09 min
